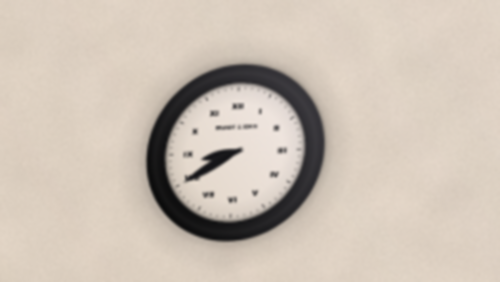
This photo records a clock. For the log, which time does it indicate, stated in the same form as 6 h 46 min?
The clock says 8 h 40 min
